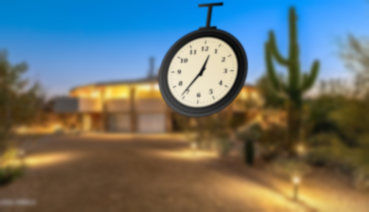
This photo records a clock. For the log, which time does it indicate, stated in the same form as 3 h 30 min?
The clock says 12 h 36 min
